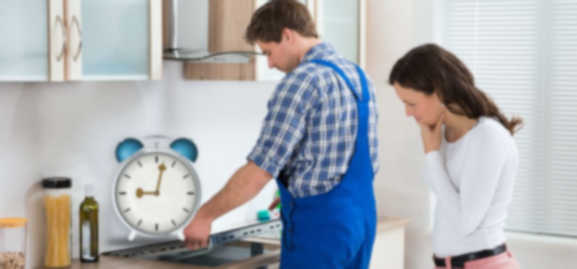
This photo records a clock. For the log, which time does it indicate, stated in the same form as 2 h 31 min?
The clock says 9 h 02 min
